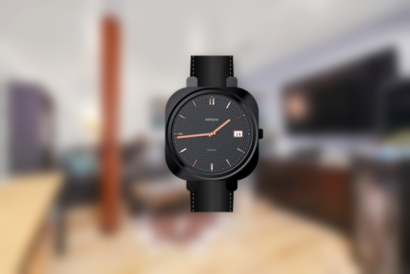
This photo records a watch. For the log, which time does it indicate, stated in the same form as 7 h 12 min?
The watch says 1 h 44 min
